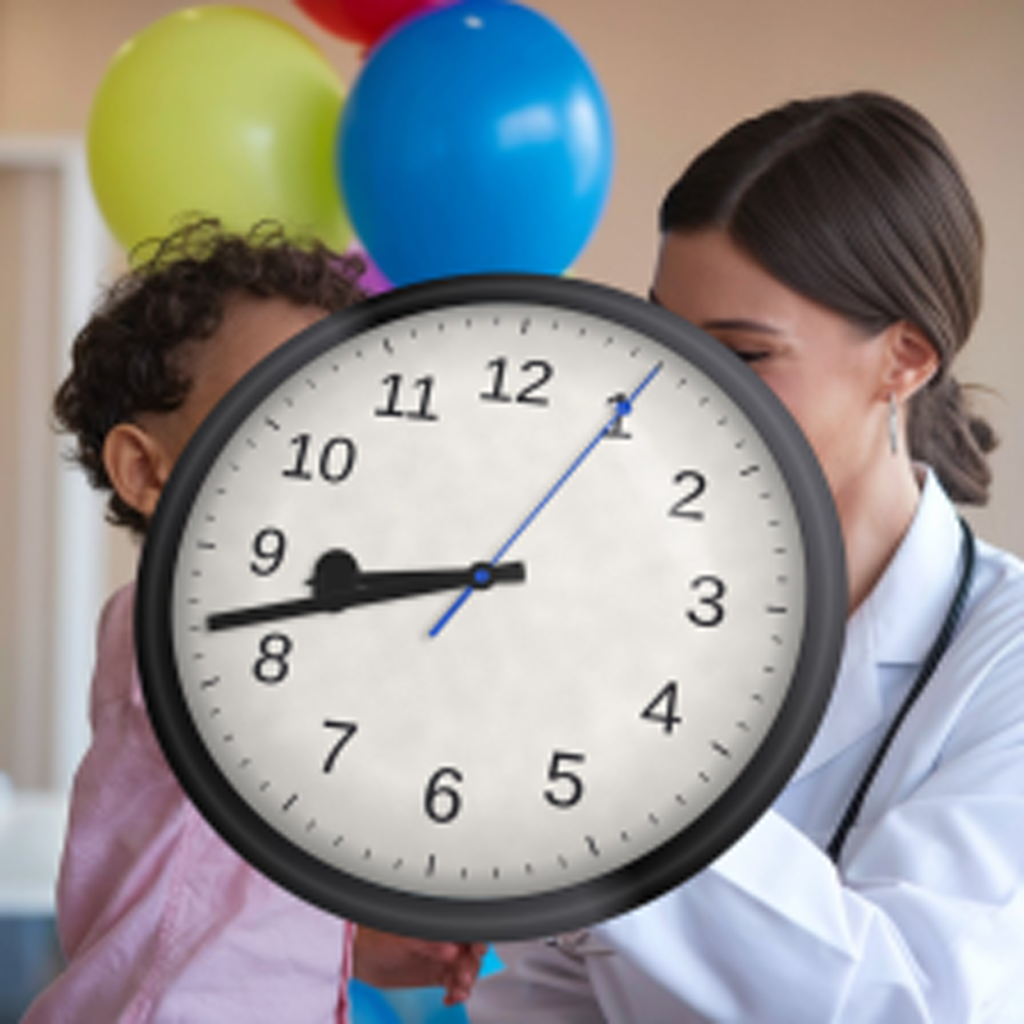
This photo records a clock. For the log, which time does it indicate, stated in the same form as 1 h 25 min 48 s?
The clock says 8 h 42 min 05 s
